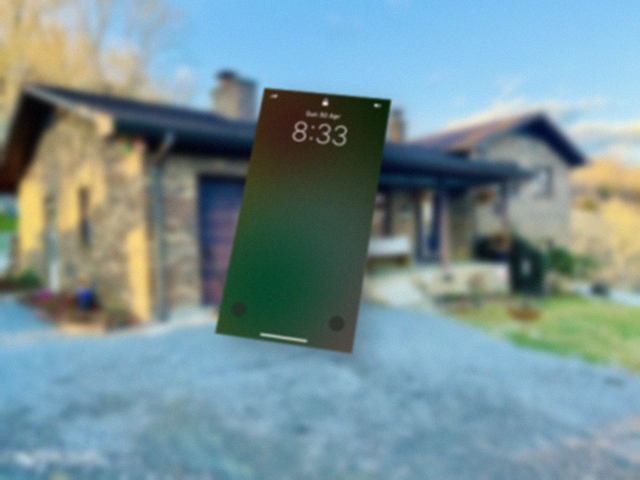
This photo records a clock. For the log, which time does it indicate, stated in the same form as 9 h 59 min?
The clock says 8 h 33 min
